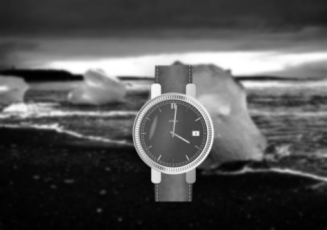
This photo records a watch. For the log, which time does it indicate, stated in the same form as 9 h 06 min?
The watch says 4 h 01 min
